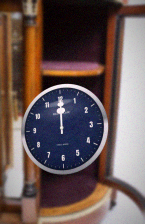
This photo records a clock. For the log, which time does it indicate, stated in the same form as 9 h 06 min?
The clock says 12 h 00 min
